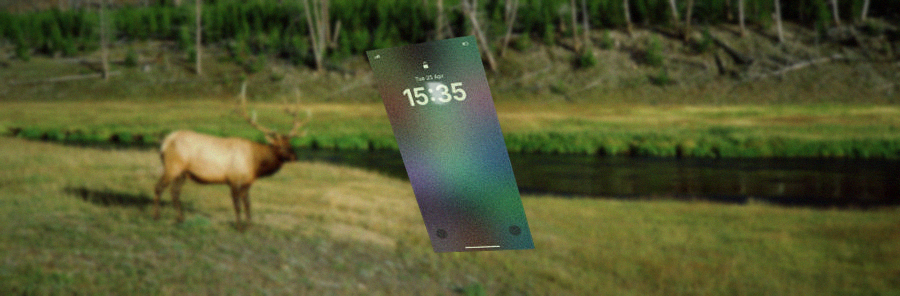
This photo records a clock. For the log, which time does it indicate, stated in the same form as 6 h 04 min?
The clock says 15 h 35 min
